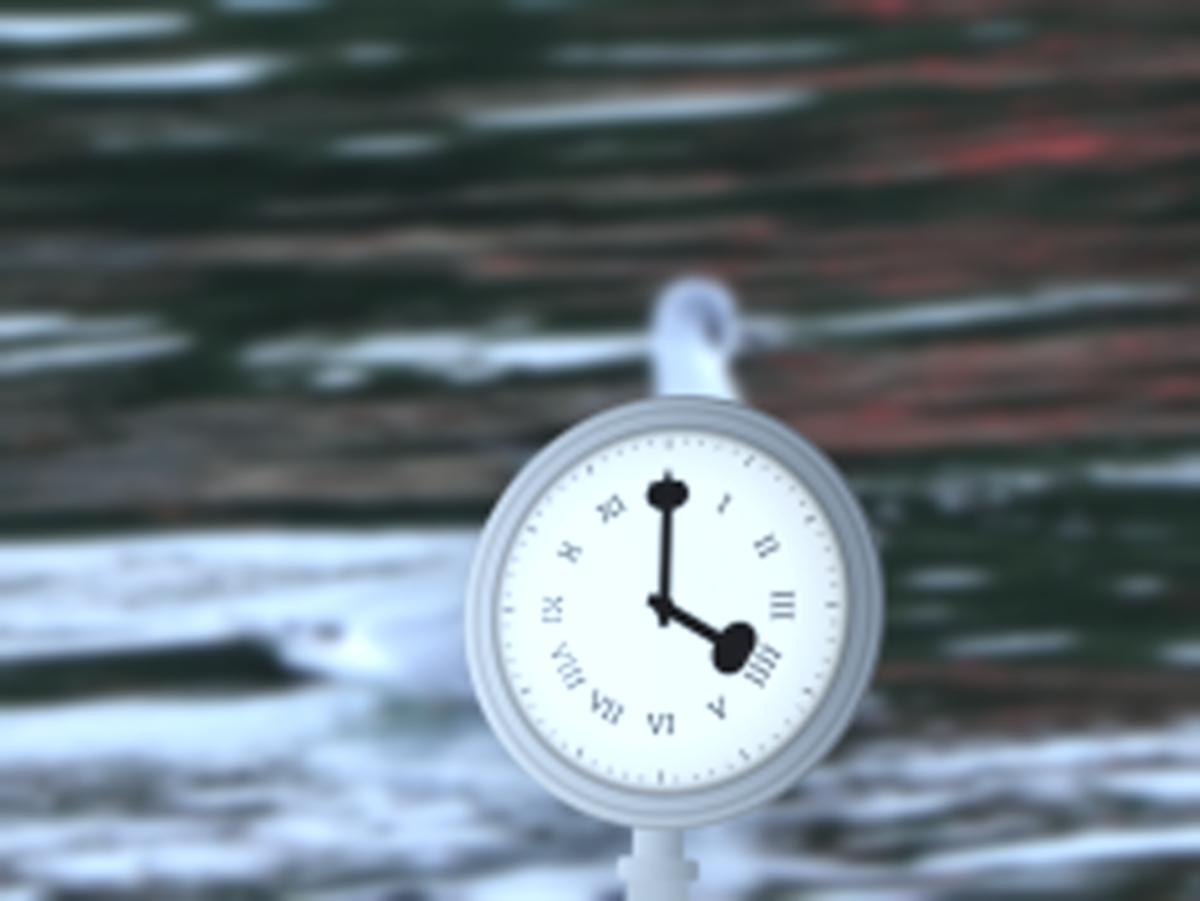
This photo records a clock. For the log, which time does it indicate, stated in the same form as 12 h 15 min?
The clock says 4 h 00 min
